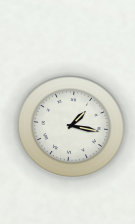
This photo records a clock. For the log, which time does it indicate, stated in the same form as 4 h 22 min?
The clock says 1 h 16 min
